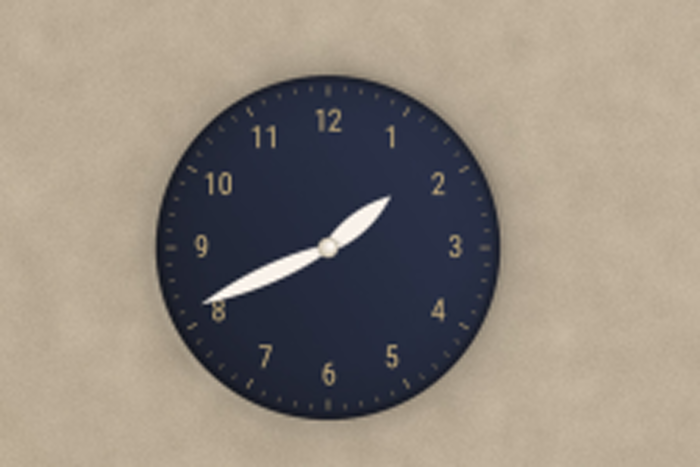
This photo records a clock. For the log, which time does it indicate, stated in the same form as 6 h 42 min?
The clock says 1 h 41 min
